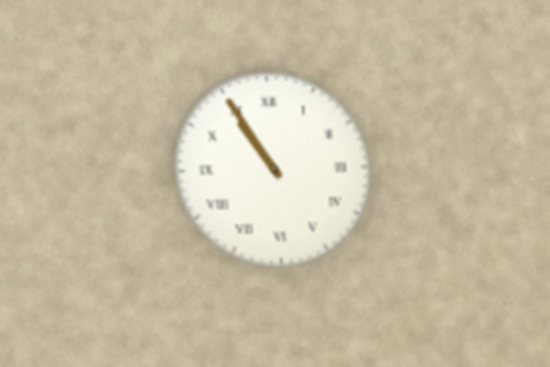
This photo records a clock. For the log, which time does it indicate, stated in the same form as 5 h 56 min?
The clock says 10 h 55 min
